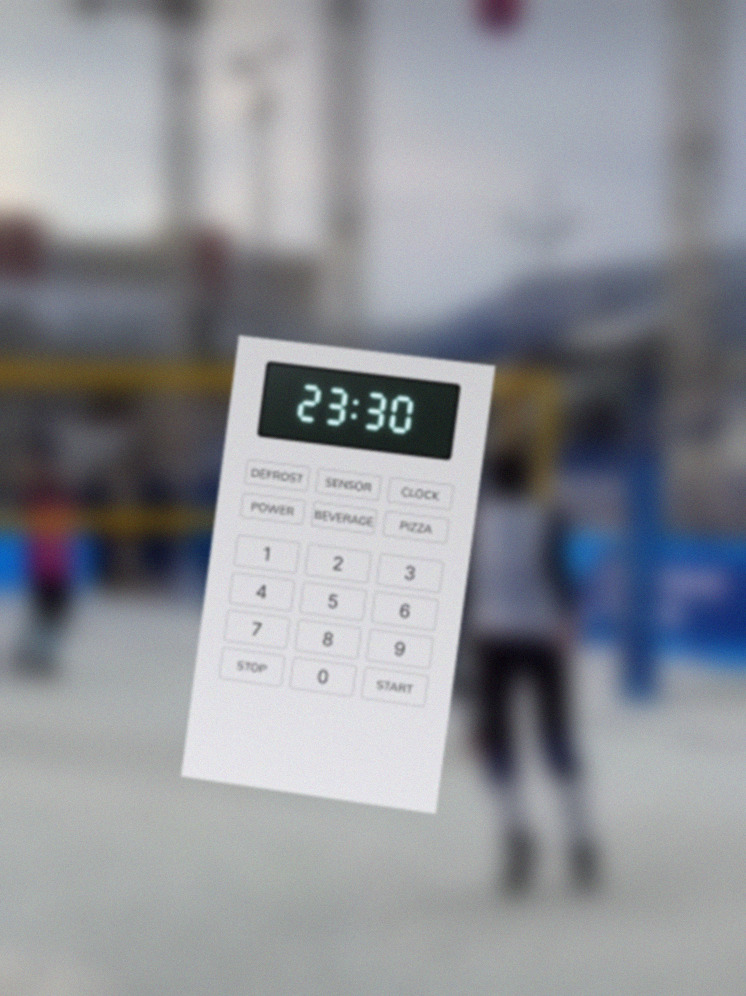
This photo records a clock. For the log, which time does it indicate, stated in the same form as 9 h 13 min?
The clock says 23 h 30 min
